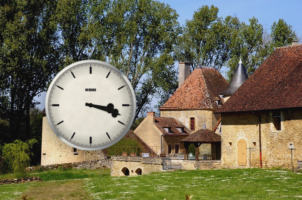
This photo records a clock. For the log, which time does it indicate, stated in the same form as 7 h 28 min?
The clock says 3 h 18 min
